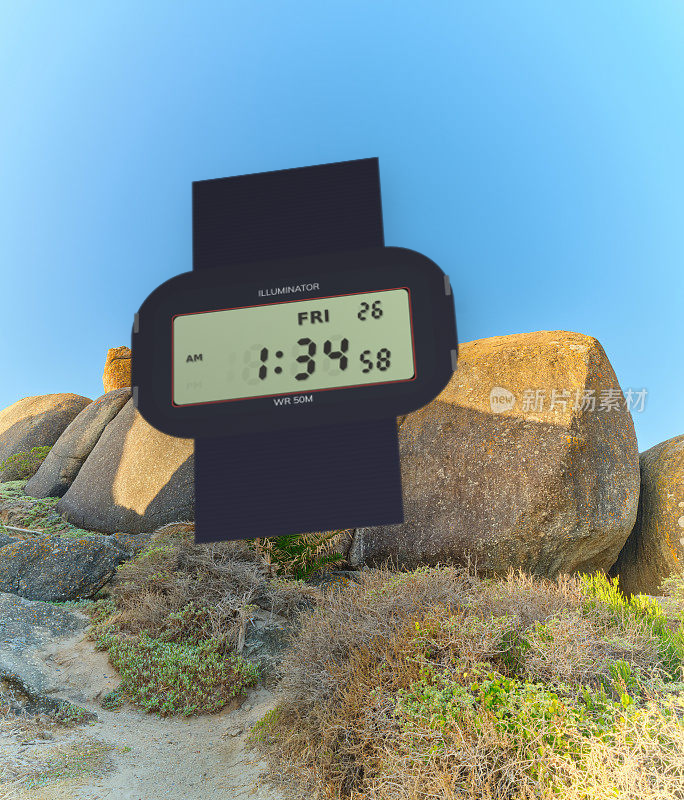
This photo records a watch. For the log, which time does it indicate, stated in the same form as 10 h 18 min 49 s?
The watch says 1 h 34 min 58 s
